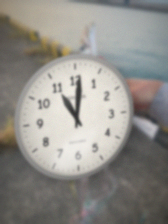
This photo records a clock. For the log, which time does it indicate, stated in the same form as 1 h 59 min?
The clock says 11 h 01 min
